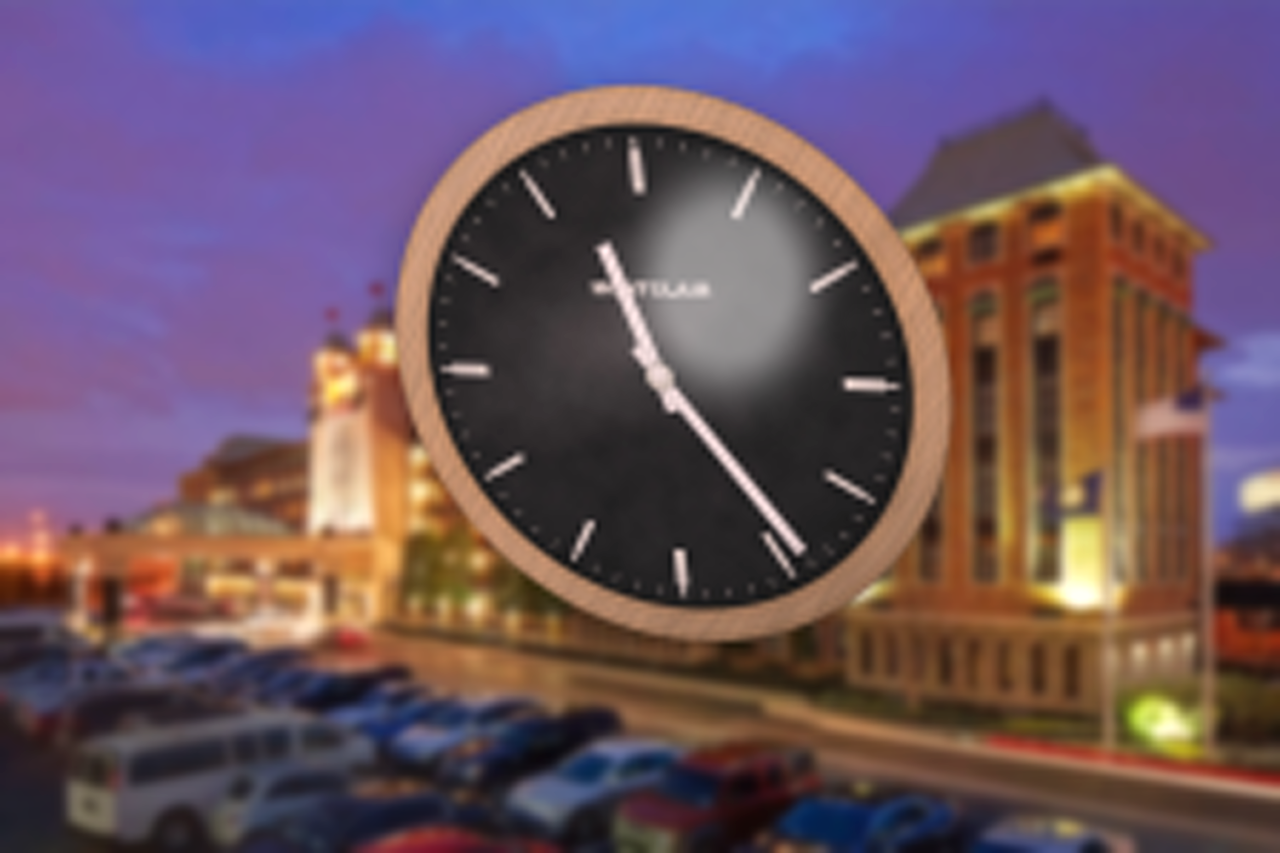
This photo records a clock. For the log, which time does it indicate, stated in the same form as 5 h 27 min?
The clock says 11 h 24 min
